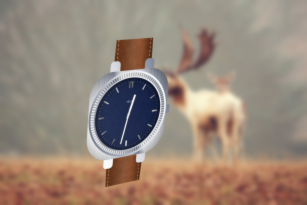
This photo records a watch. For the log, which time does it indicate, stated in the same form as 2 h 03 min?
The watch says 12 h 32 min
